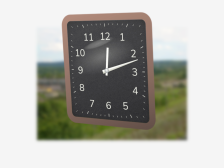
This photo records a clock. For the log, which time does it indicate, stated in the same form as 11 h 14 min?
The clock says 12 h 12 min
